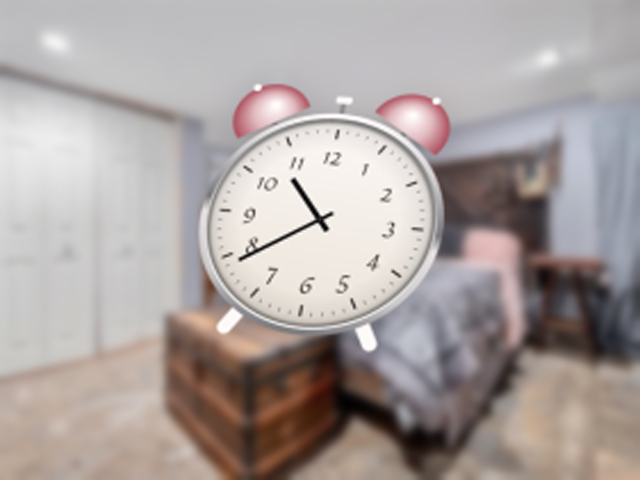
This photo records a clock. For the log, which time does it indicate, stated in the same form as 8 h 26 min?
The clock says 10 h 39 min
